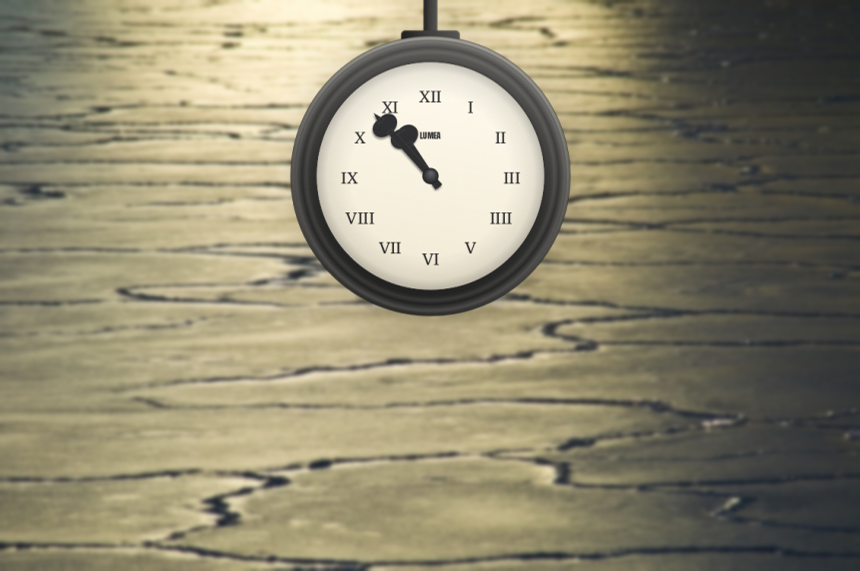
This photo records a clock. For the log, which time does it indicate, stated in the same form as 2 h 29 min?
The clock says 10 h 53 min
